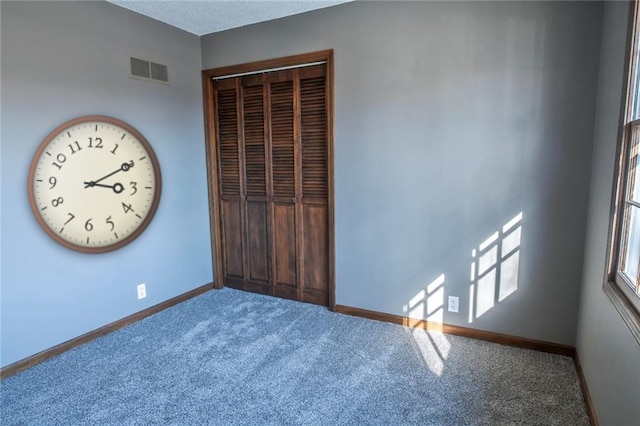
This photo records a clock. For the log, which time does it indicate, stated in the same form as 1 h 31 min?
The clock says 3 h 10 min
